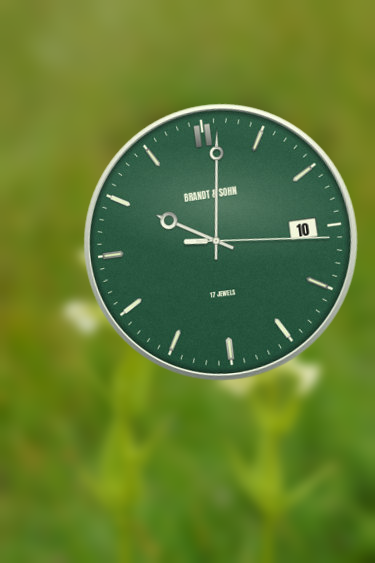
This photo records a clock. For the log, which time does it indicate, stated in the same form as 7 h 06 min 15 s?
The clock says 10 h 01 min 16 s
